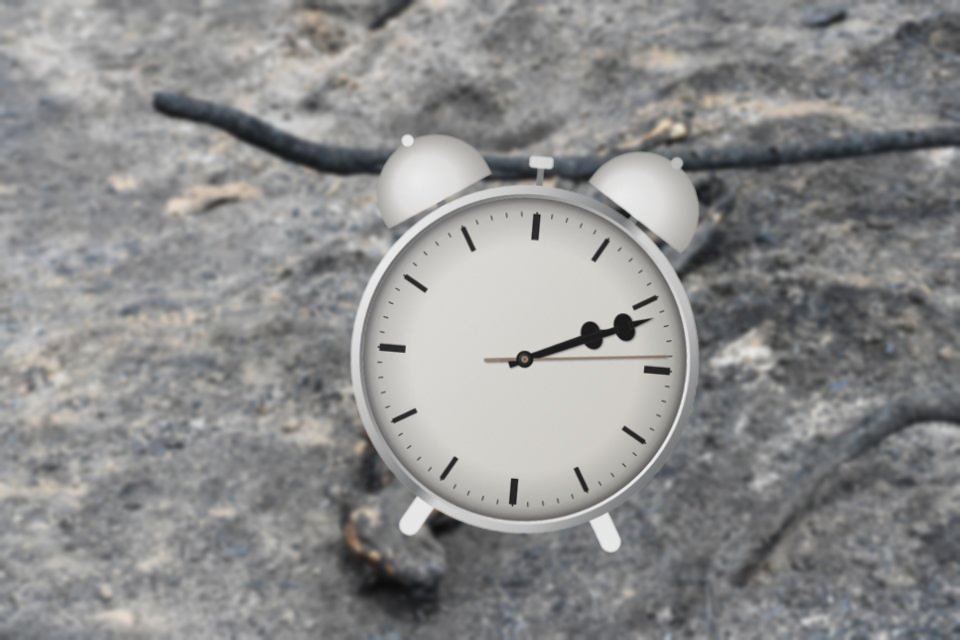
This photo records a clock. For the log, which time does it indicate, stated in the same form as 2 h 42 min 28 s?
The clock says 2 h 11 min 14 s
